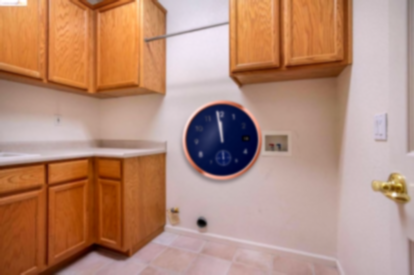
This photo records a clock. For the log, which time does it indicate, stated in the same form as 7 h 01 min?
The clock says 11 h 59 min
